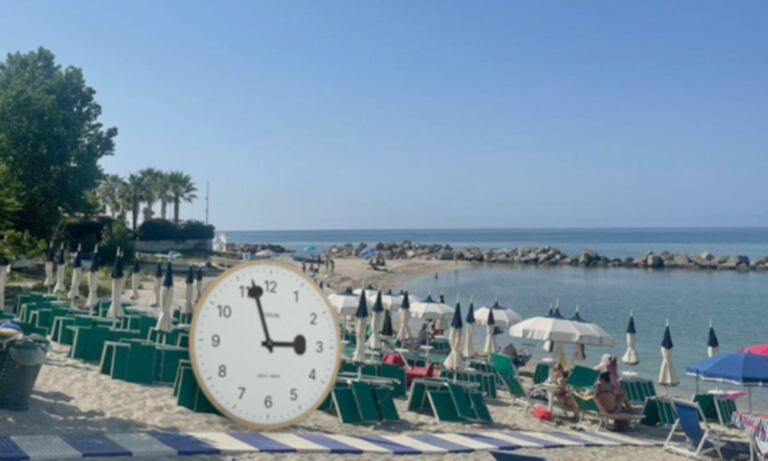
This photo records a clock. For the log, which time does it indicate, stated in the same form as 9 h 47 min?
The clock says 2 h 57 min
